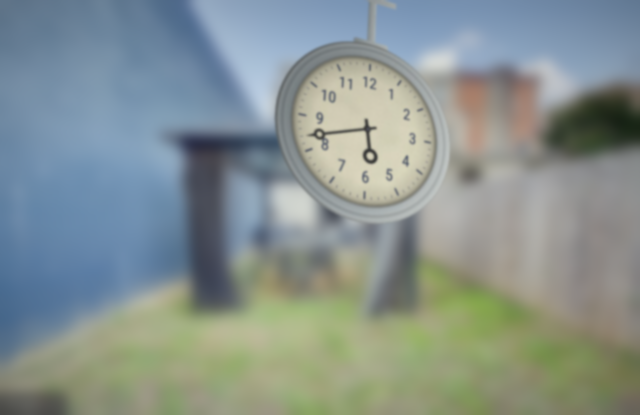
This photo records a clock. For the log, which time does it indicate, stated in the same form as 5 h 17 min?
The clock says 5 h 42 min
